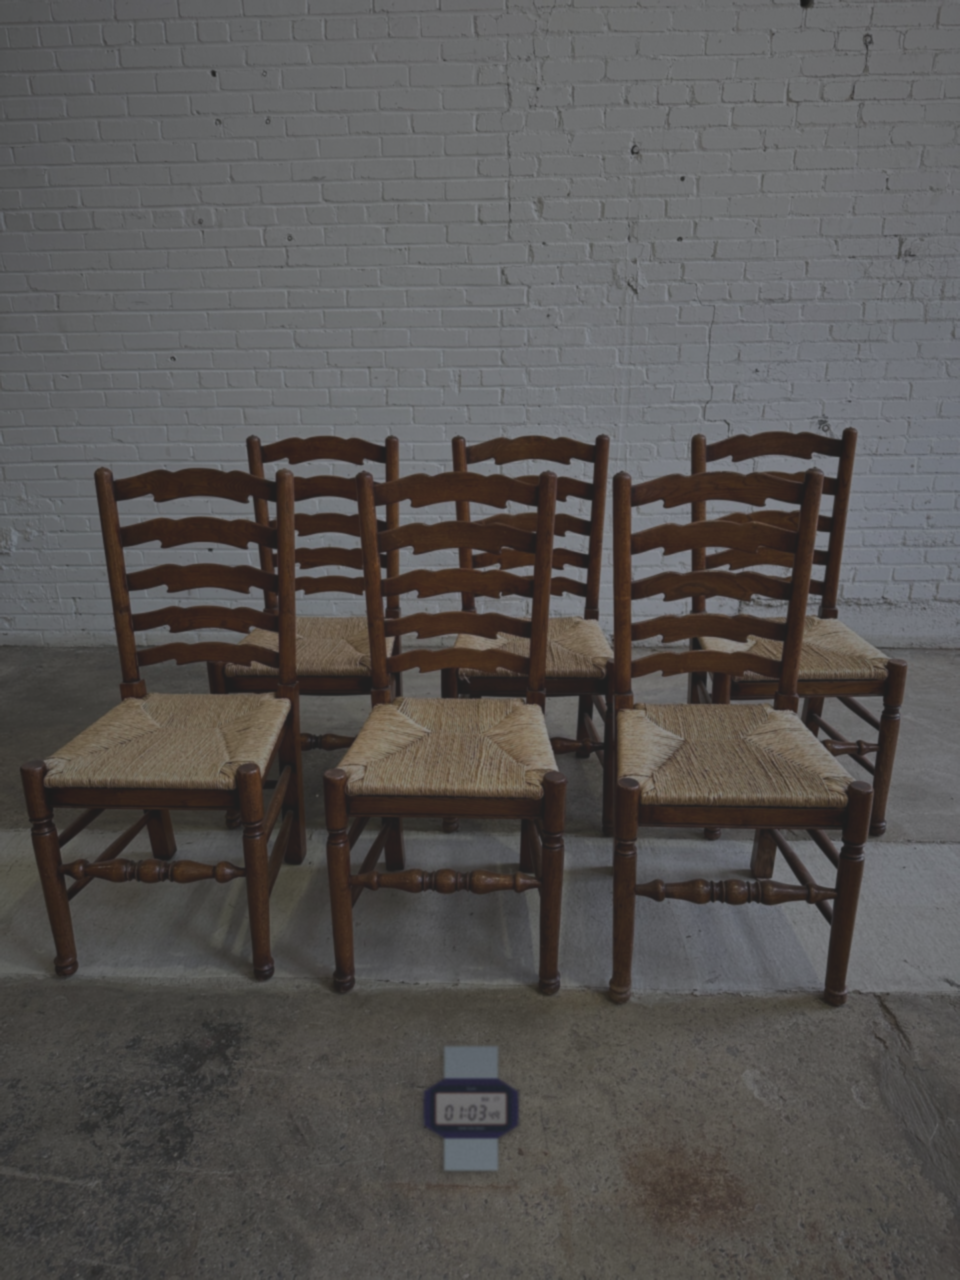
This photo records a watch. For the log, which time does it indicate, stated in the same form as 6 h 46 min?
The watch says 1 h 03 min
